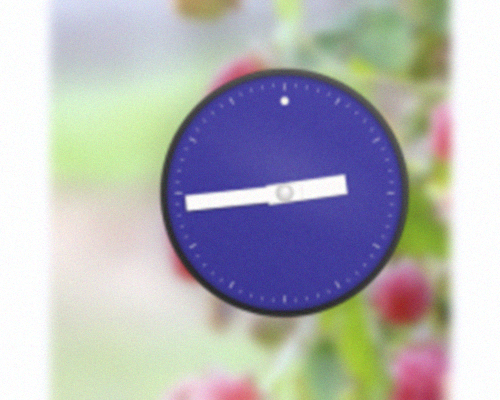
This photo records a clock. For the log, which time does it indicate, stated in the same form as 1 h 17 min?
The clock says 2 h 44 min
